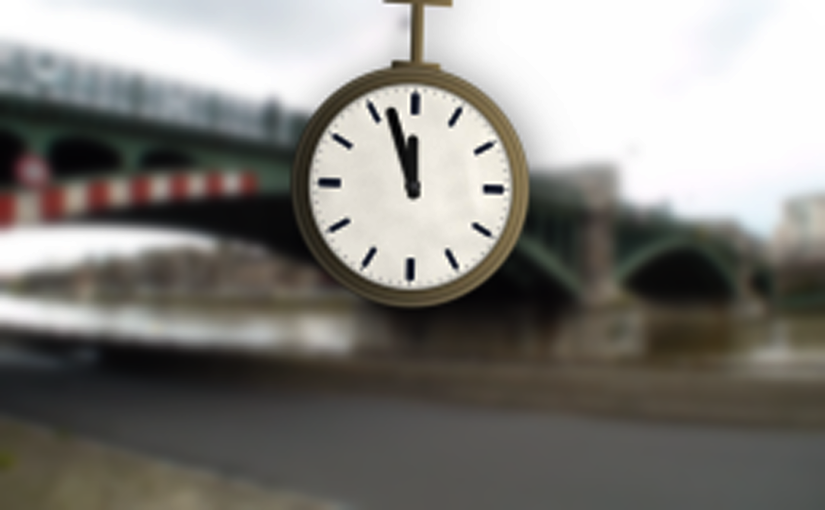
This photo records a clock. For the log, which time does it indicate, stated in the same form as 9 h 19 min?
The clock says 11 h 57 min
